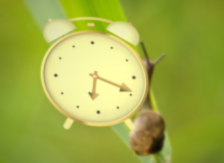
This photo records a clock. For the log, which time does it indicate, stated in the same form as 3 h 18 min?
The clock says 6 h 19 min
